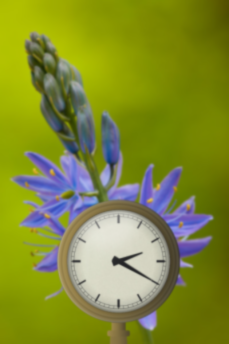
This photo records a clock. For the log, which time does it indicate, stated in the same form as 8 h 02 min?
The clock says 2 h 20 min
